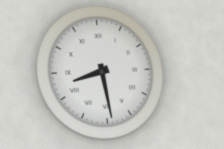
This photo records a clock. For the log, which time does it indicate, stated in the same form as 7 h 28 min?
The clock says 8 h 29 min
